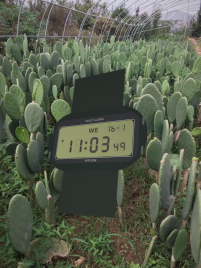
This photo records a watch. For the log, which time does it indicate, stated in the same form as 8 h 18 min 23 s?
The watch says 11 h 03 min 49 s
